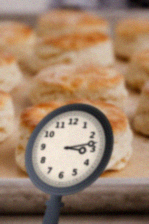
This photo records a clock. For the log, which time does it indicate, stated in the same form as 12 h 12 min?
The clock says 3 h 13 min
